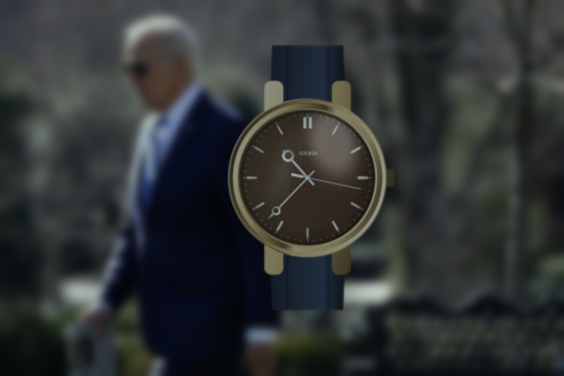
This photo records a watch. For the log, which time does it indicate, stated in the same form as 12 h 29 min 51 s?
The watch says 10 h 37 min 17 s
